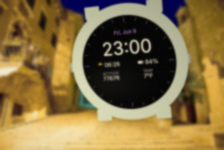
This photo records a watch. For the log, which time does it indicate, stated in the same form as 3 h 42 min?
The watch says 23 h 00 min
